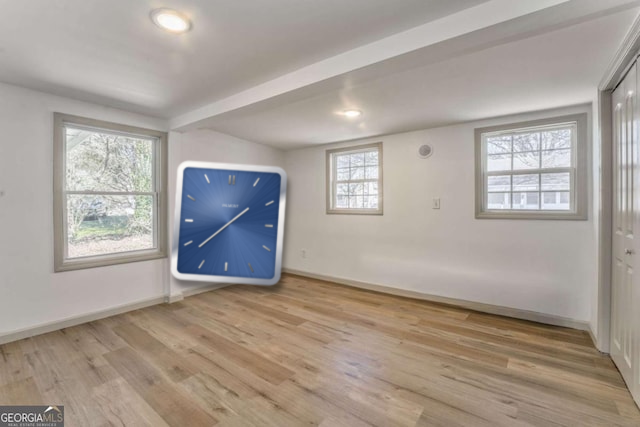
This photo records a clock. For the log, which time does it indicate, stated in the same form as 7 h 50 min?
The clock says 1 h 38 min
